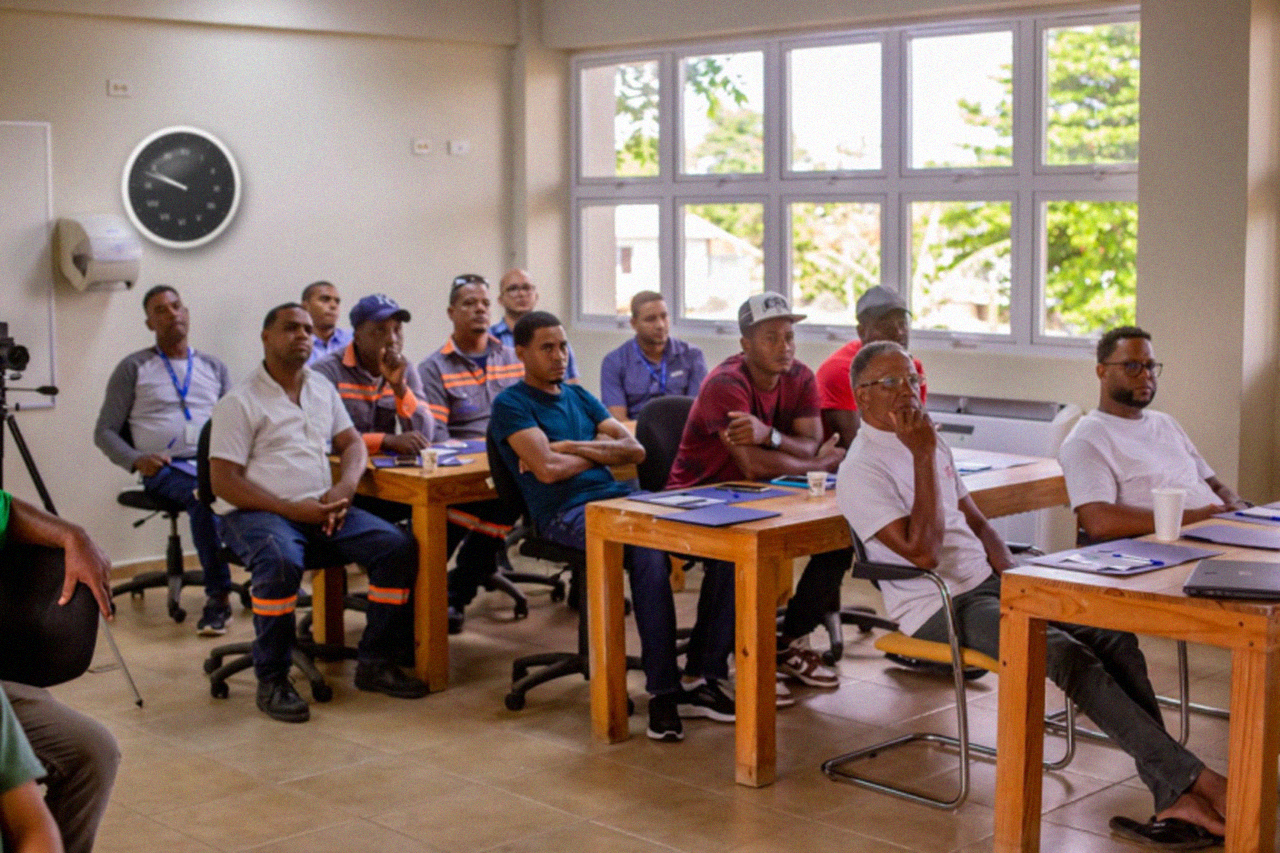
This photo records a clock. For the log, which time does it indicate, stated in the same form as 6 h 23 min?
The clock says 9 h 48 min
